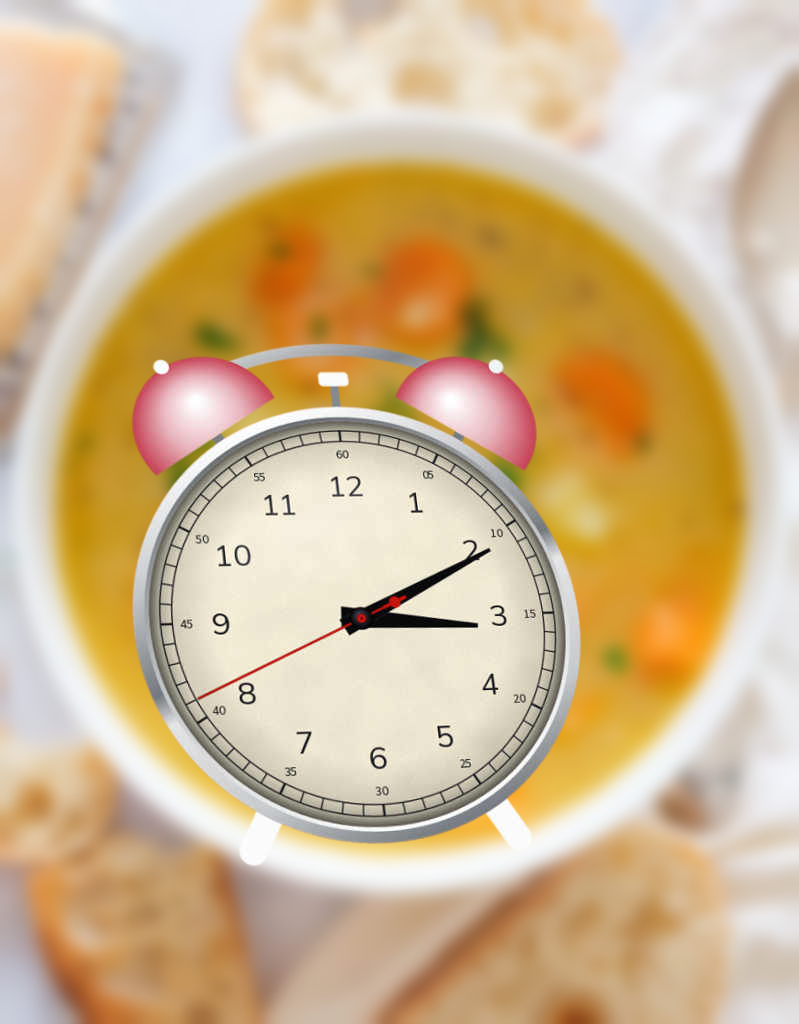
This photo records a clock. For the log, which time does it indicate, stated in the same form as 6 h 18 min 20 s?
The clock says 3 h 10 min 41 s
